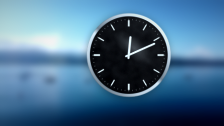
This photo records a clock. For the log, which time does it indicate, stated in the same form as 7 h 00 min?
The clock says 12 h 11 min
